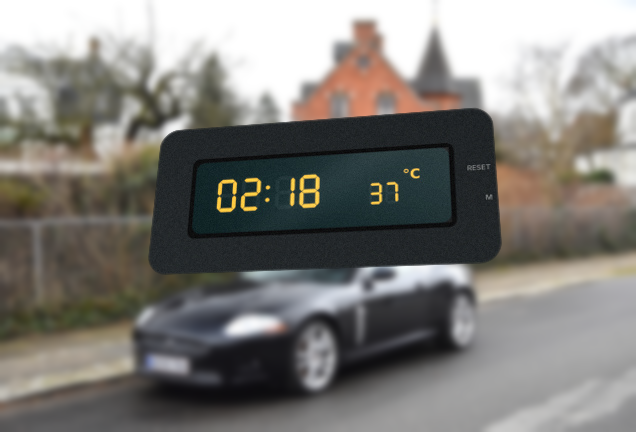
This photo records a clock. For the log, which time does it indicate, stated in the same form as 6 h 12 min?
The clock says 2 h 18 min
